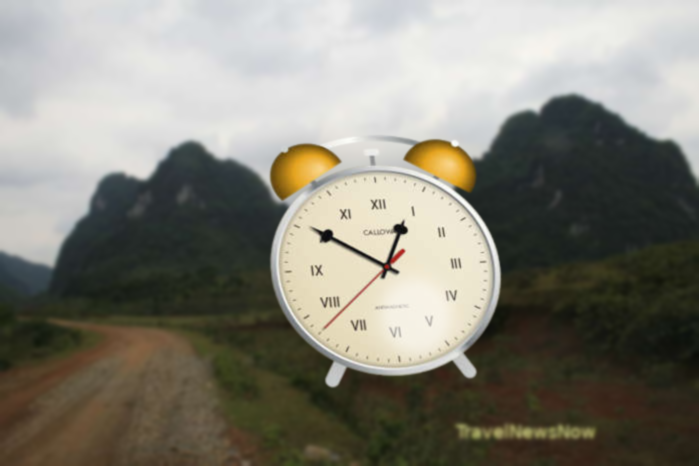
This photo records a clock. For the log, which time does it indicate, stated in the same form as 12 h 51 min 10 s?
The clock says 12 h 50 min 38 s
